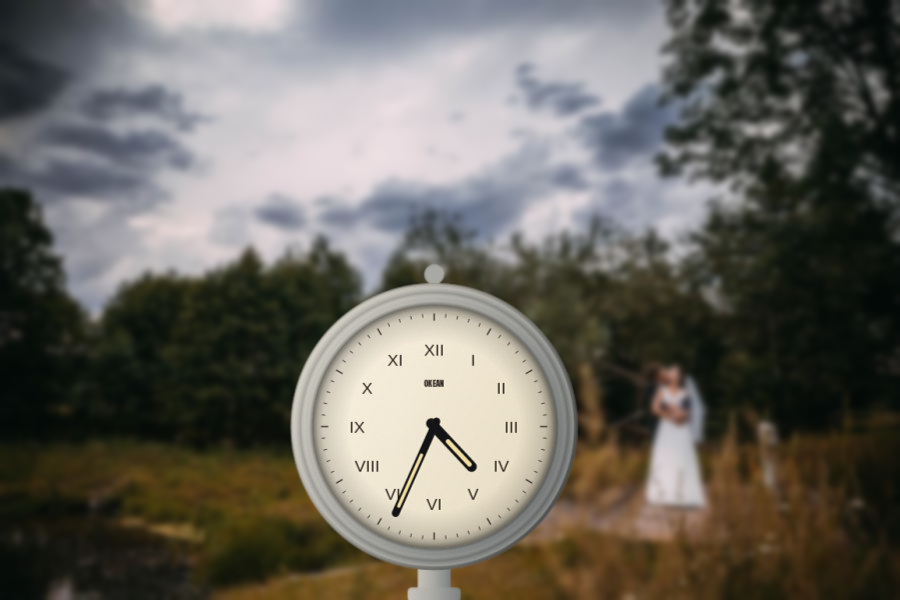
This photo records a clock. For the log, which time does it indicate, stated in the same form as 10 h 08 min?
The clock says 4 h 34 min
